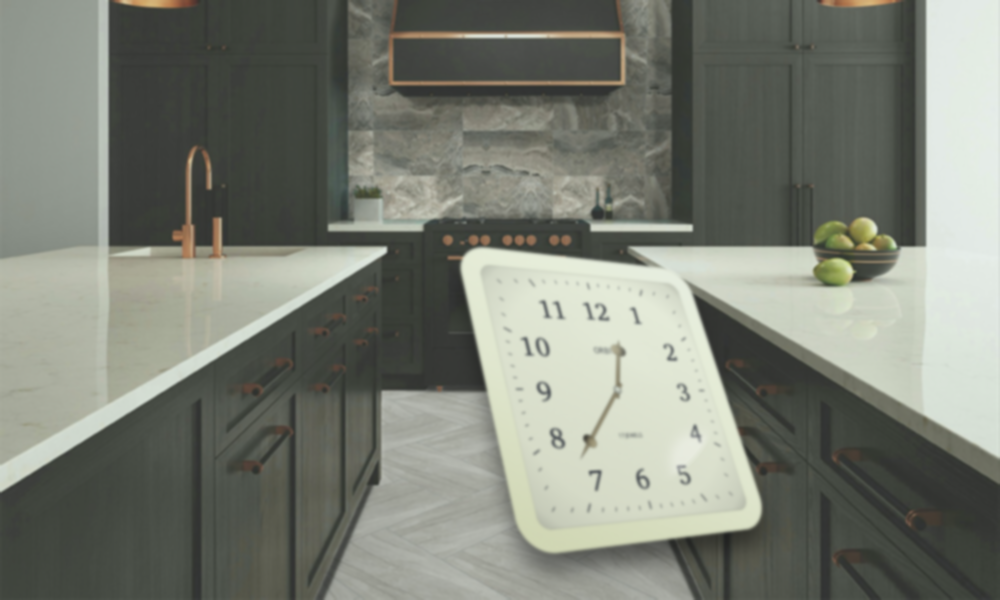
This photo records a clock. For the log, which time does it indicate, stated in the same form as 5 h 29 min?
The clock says 12 h 37 min
